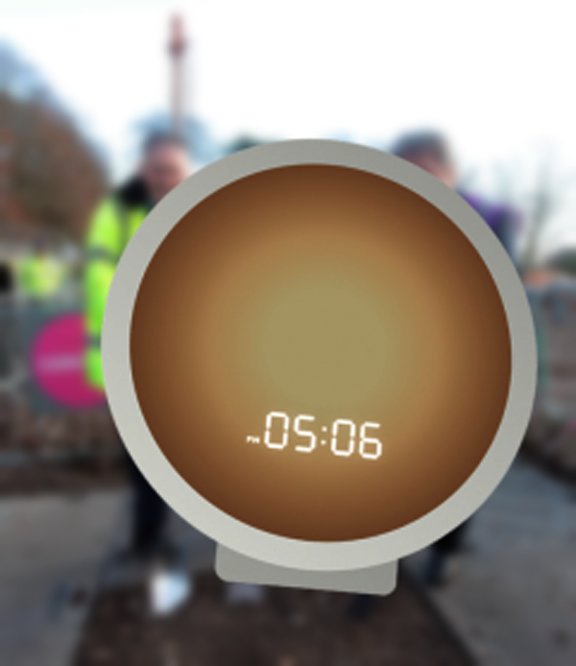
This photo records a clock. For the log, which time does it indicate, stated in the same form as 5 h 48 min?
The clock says 5 h 06 min
